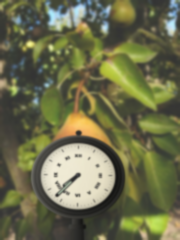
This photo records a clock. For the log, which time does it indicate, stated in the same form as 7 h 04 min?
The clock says 7 h 37 min
